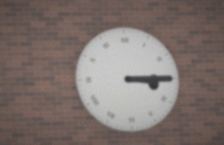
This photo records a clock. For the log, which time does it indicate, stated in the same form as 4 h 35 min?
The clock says 3 h 15 min
